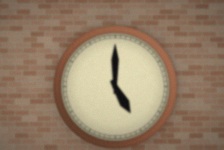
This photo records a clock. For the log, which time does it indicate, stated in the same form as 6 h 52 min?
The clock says 5 h 00 min
